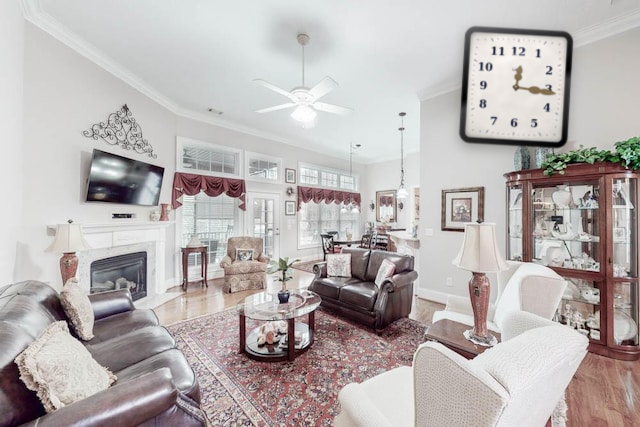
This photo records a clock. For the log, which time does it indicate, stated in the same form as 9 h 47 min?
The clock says 12 h 16 min
